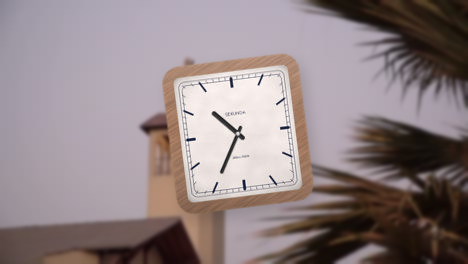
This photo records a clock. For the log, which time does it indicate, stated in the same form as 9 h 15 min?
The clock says 10 h 35 min
